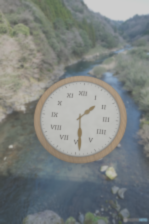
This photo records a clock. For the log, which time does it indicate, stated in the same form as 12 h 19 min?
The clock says 1 h 29 min
